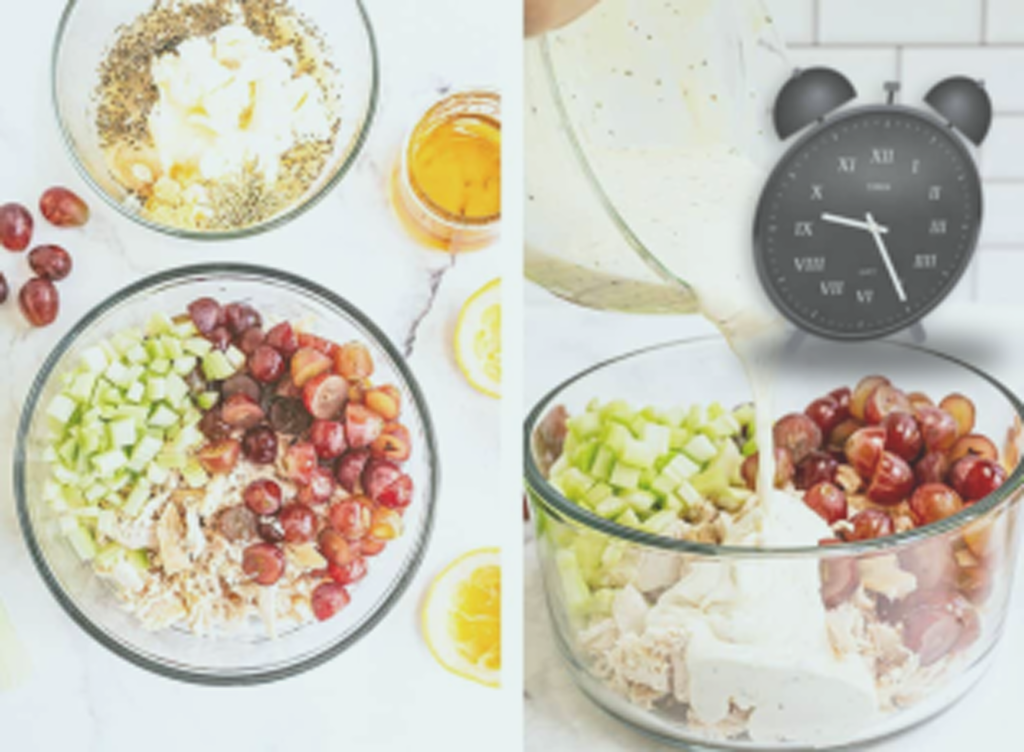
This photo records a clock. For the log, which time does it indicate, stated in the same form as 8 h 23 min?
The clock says 9 h 25 min
